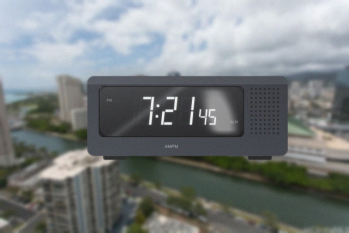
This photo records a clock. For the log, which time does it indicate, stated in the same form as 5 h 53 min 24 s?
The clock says 7 h 21 min 45 s
